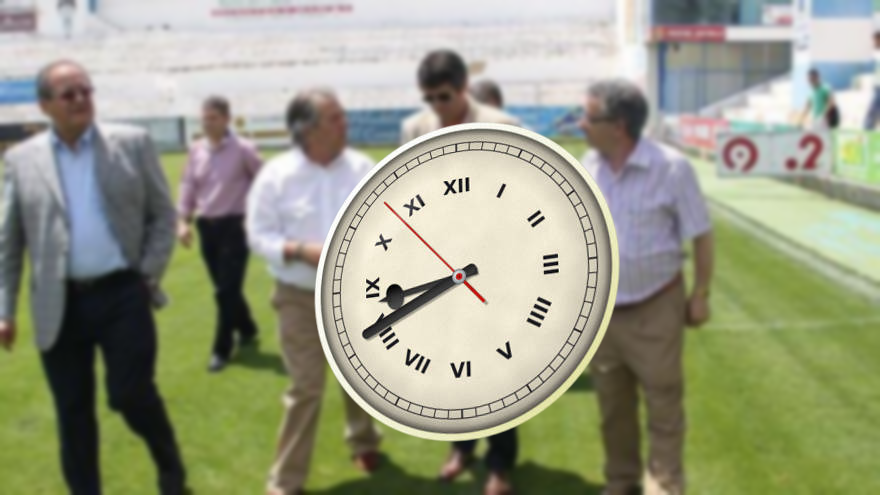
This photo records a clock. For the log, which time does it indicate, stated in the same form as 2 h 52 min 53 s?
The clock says 8 h 40 min 53 s
